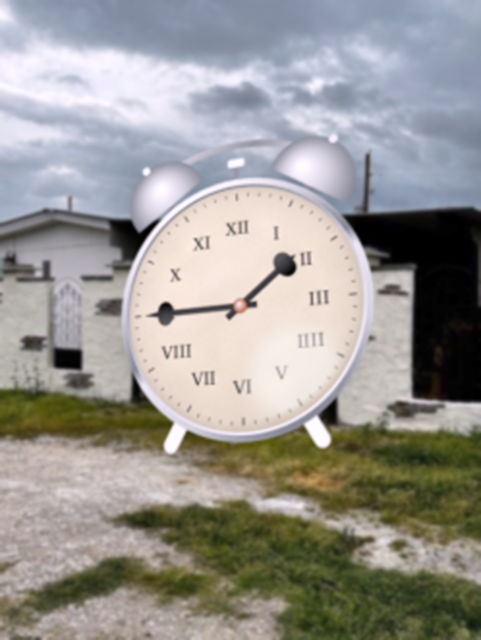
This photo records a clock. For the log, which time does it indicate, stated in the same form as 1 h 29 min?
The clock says 1 h 45 min
